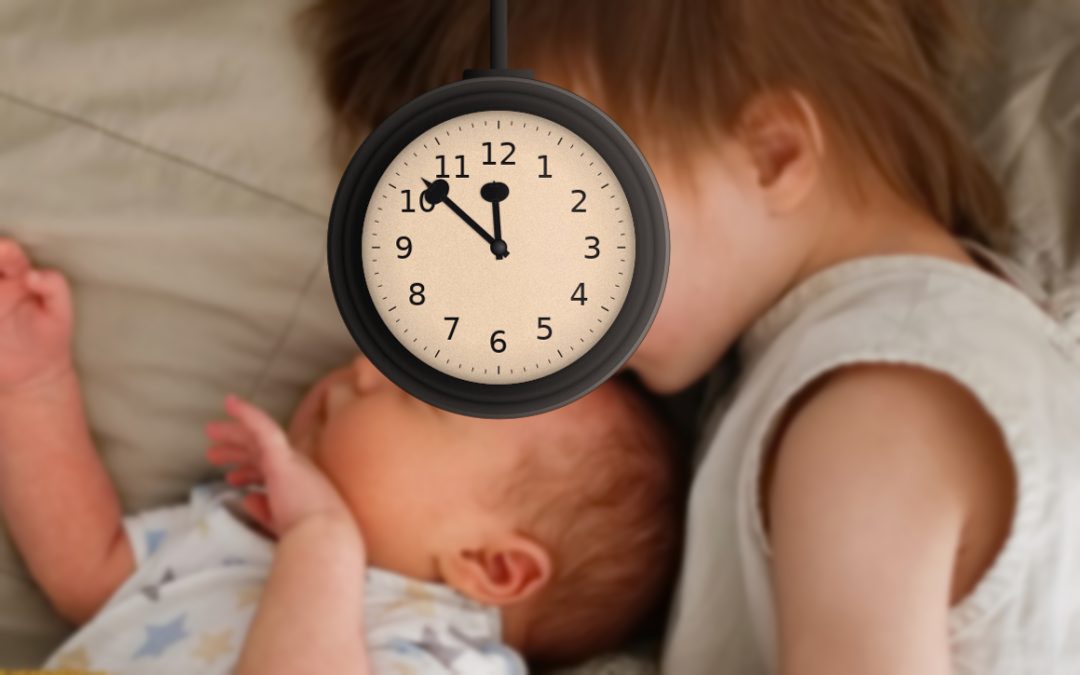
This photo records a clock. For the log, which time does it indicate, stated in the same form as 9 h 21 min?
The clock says 11 h 52 min
